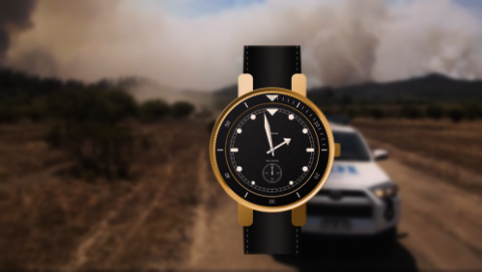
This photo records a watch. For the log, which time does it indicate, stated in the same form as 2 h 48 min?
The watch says 1 h 58 min
